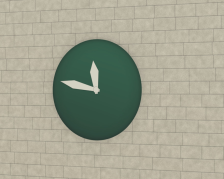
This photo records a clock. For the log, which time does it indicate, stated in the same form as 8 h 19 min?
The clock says 11 h 47 min
